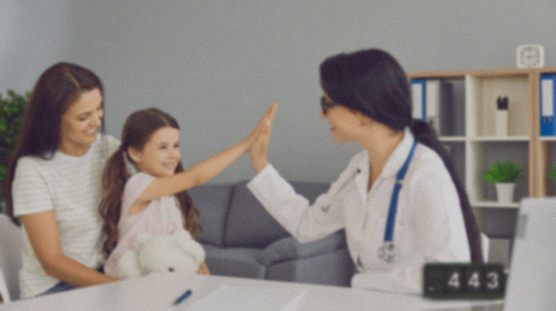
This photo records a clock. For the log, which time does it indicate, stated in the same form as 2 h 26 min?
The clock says 4 h 43 min
